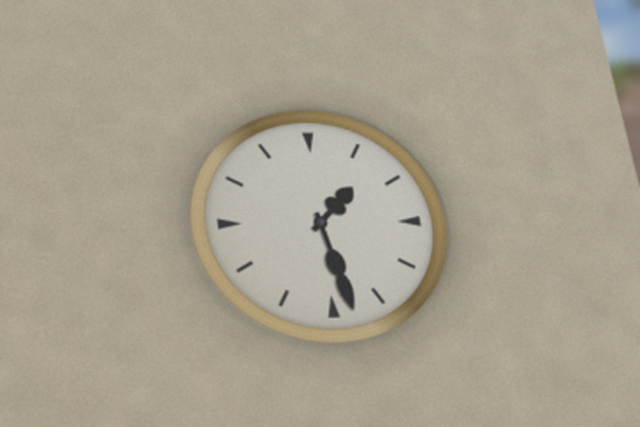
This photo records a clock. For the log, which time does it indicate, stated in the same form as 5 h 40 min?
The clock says 1 h 28 min
